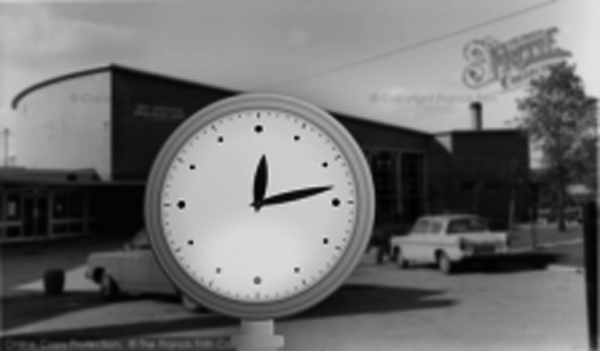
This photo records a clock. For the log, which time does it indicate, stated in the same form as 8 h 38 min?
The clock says 12 h 13 min
